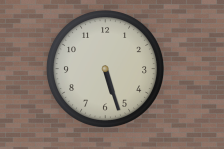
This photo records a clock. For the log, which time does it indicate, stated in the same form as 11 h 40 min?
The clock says 5 h 27 min
